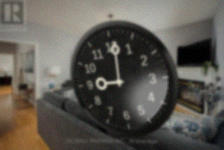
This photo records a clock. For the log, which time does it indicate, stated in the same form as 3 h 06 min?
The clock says 9 h 01 min
